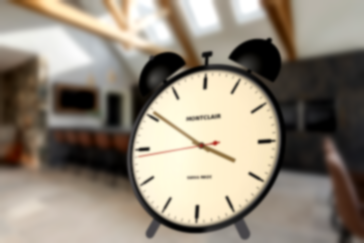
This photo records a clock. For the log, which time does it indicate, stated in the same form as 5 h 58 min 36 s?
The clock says 3 h 50 min 44 s
